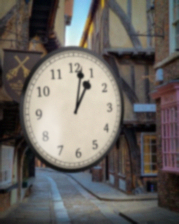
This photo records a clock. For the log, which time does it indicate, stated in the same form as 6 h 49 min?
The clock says 1 h 02 min
